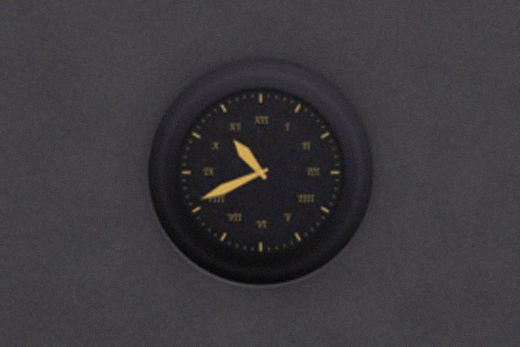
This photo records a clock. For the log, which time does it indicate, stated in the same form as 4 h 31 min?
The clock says 10 h 41 min
